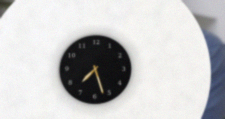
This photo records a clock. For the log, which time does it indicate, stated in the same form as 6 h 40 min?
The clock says 7 h 27 min
